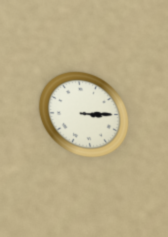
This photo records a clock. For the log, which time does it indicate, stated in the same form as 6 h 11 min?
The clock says 3 h 15 min
